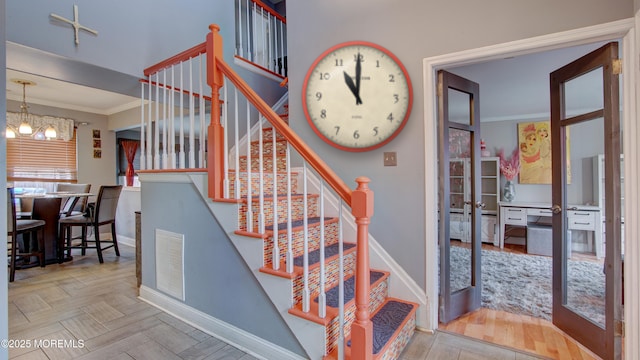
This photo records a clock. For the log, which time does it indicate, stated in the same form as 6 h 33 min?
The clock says 11 h 00 min
